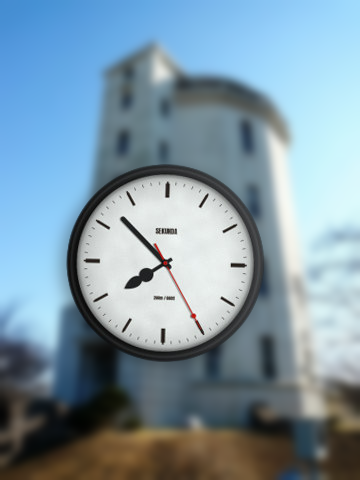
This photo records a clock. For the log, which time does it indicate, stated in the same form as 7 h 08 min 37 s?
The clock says 7 h 52 min 25 s
